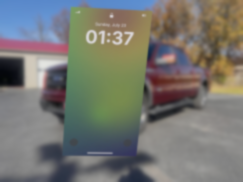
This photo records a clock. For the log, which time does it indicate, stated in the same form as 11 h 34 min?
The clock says 1 h 37 min
